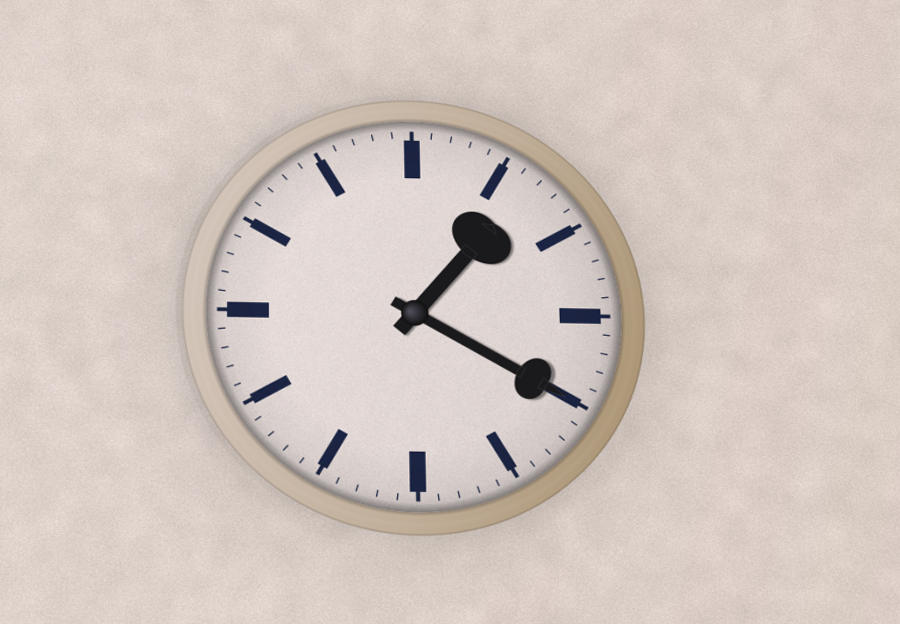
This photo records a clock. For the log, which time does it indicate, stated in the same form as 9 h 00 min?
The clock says 1 h 20 min
